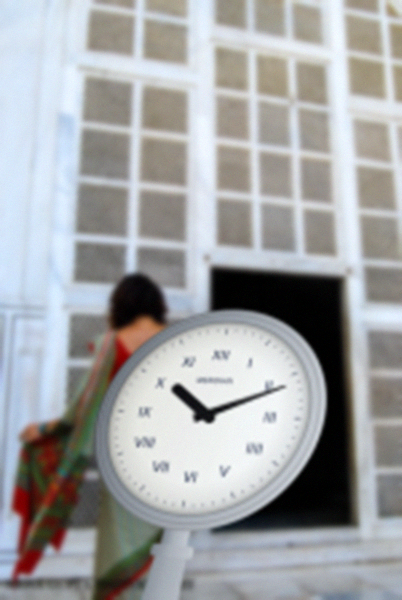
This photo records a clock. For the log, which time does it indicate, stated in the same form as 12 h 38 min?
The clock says 10 h 11 min
